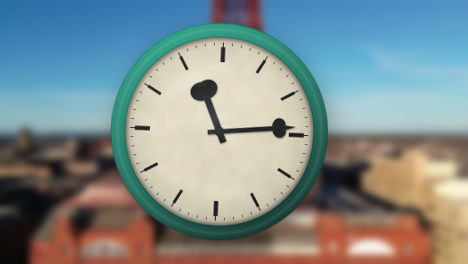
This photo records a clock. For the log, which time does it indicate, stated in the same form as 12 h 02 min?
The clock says 11 h 14 min
